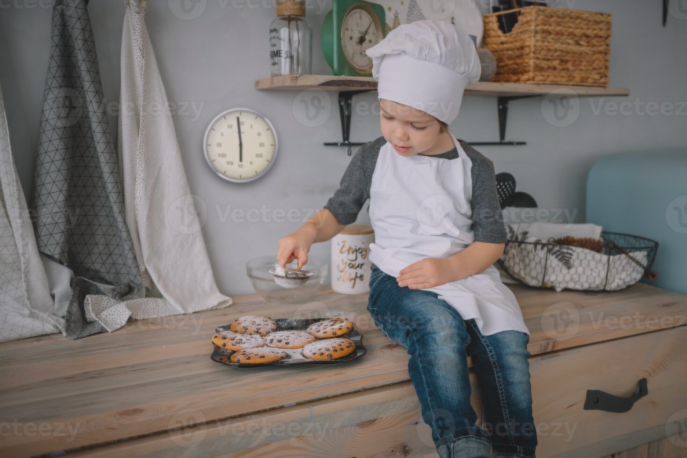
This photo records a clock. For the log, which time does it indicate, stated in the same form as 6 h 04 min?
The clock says 5 h 59 min
